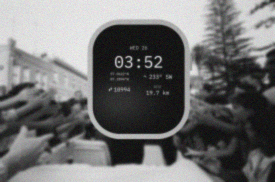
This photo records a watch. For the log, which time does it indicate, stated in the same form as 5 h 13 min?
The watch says 3 h 52 min
